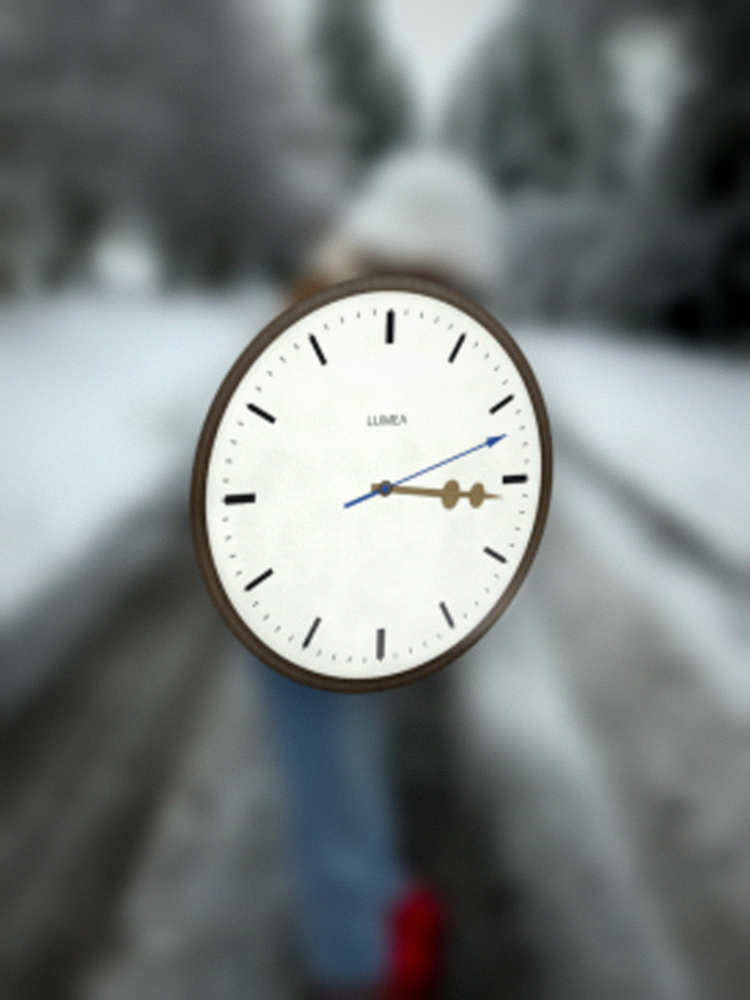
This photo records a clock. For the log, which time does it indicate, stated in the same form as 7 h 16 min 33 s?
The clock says 3 h 16 min 12 s
